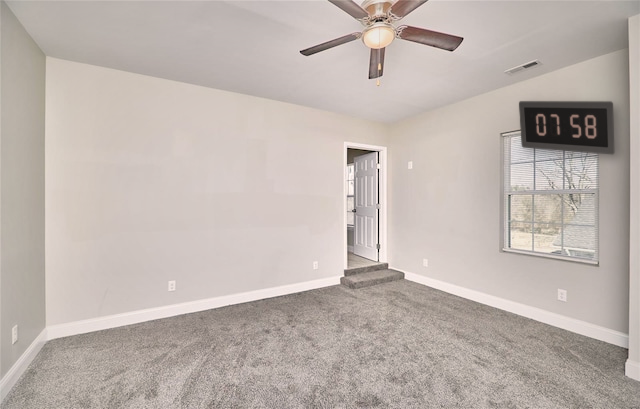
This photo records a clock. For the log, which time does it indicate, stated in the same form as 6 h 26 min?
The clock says 7 h 58 min
